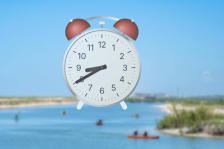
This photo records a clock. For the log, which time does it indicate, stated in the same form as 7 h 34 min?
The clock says 8 h 40 min
